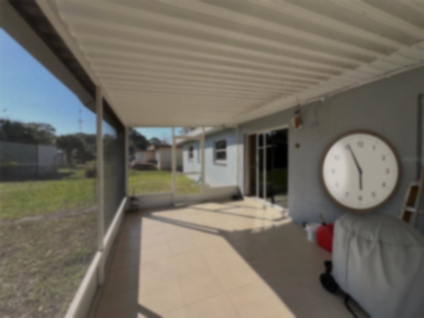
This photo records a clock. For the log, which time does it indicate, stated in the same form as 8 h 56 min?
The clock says 5 h 56 min
